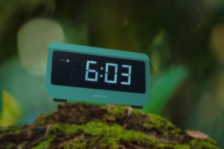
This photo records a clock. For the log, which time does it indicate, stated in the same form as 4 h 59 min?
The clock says 6 h 03 min
